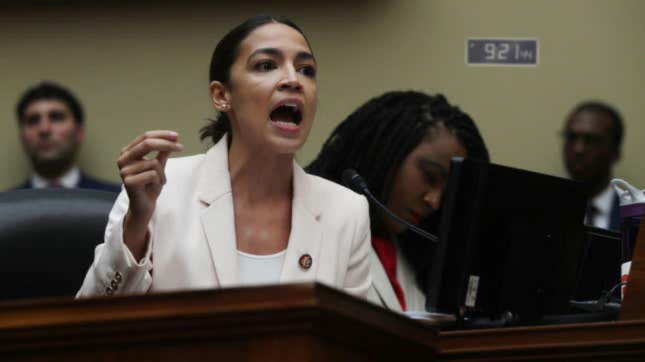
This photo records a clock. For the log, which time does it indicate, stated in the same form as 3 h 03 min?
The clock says 9 h 21 min
